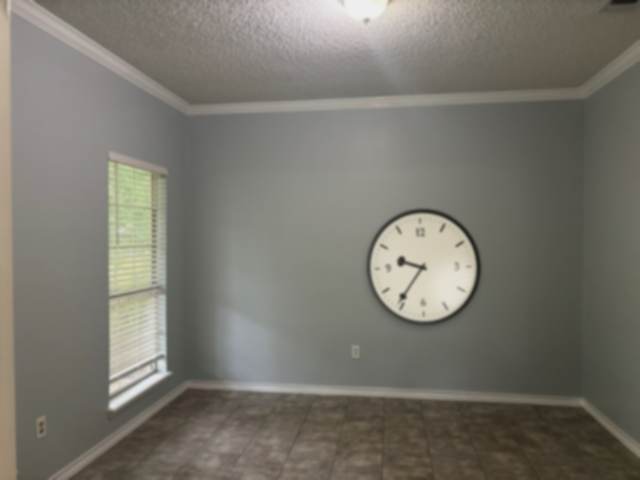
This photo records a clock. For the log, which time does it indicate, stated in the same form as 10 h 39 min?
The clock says 9 h 36 min
